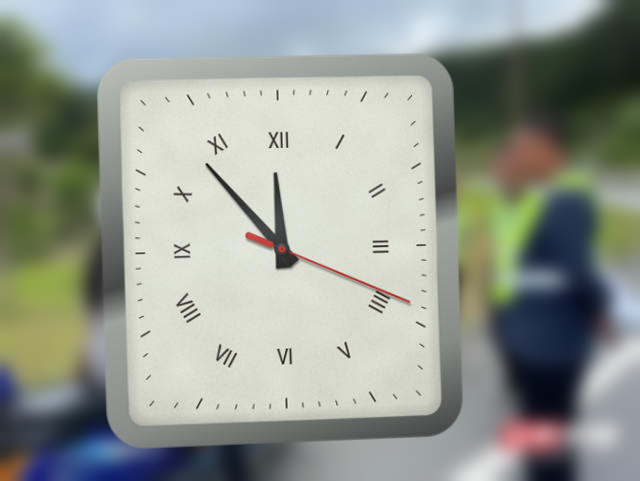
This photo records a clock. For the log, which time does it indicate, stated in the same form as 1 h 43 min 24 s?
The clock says 11 h 53 min 19 s
